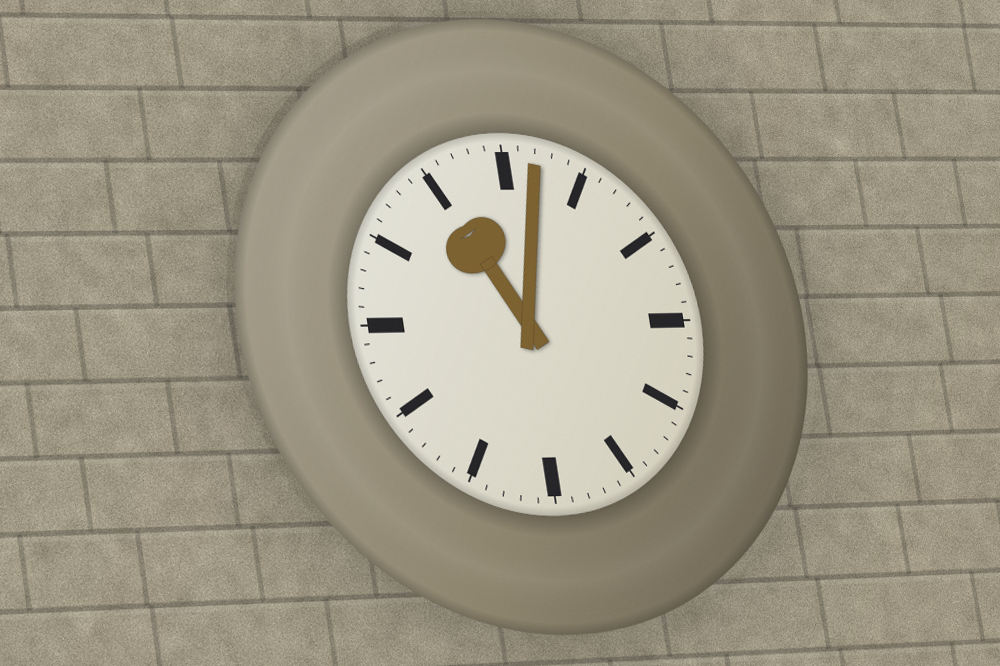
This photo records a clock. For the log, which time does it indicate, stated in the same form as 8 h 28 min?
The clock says 11 h 02 min
